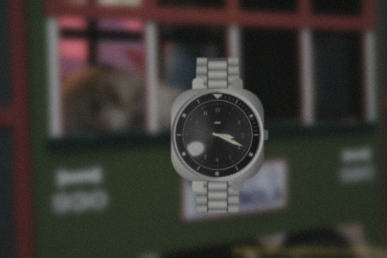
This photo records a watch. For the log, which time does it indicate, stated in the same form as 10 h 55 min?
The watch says 3 h 19 min
